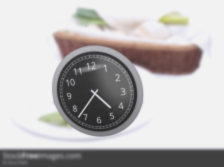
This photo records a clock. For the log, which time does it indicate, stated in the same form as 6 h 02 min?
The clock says 4 h 37 min
